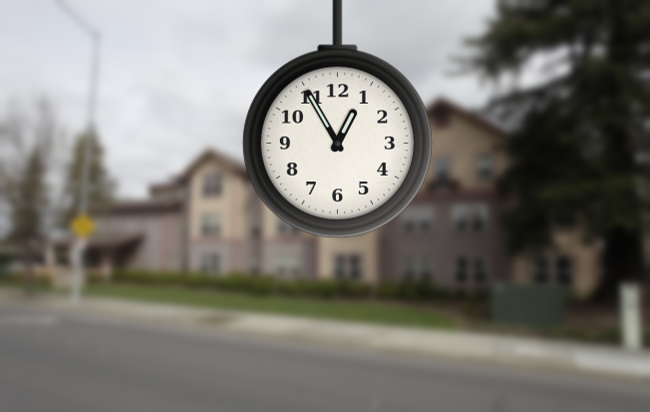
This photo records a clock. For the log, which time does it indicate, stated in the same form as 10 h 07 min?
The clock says 12 h 55 min
